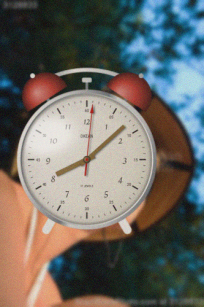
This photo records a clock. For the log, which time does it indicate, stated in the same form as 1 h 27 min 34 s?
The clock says 8 h 08 min 01 s
